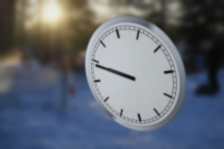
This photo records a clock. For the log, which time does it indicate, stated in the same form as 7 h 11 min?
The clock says 9 h 49 min
